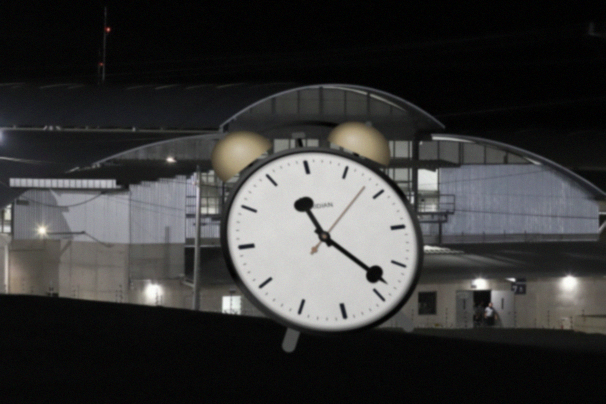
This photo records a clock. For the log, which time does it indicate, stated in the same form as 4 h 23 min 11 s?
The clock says 11 h 23 min 08 s
